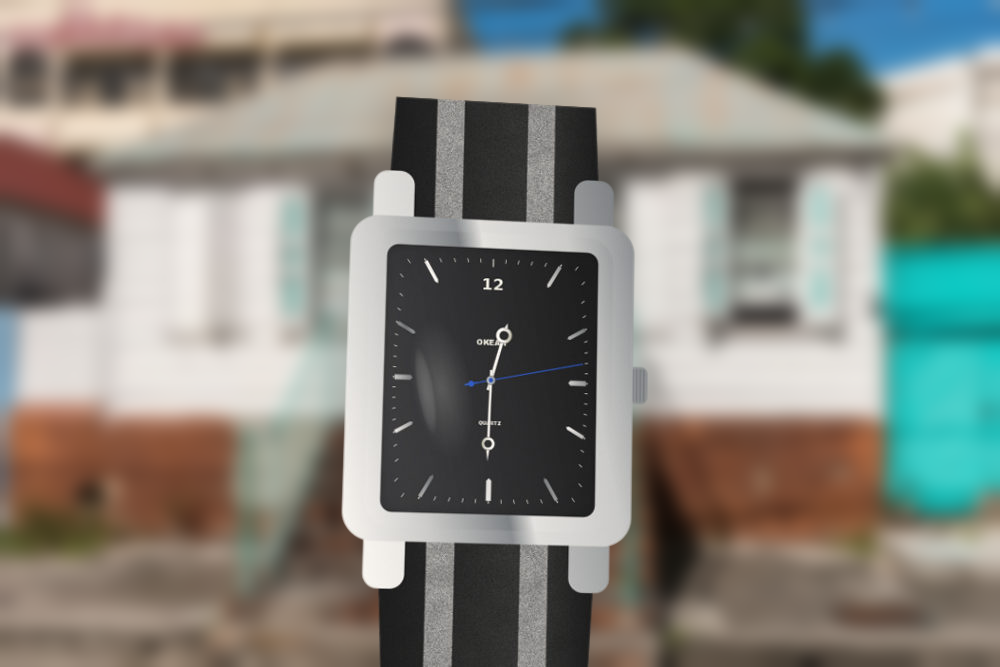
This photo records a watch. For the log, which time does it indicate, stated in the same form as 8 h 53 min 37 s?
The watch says 12 h 30 min 13 s
